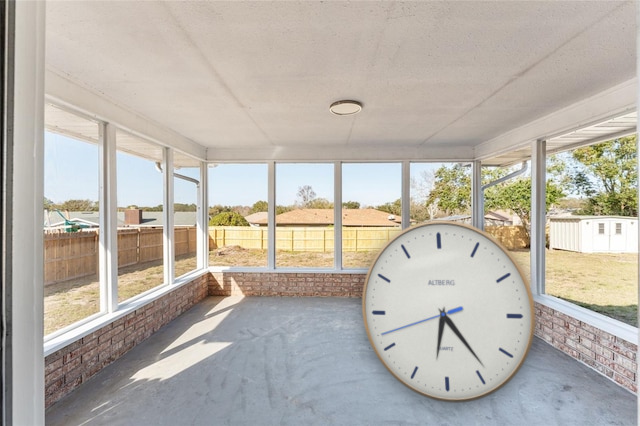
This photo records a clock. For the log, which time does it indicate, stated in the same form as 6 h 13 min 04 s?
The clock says 6 h 23 min 42 s
